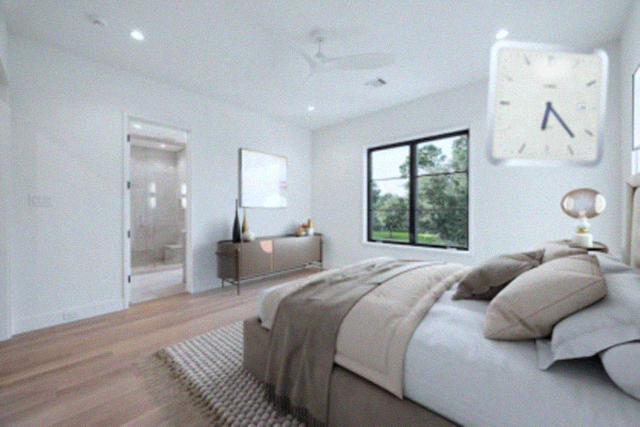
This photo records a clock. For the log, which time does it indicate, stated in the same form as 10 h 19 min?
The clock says 6 h 23 min
